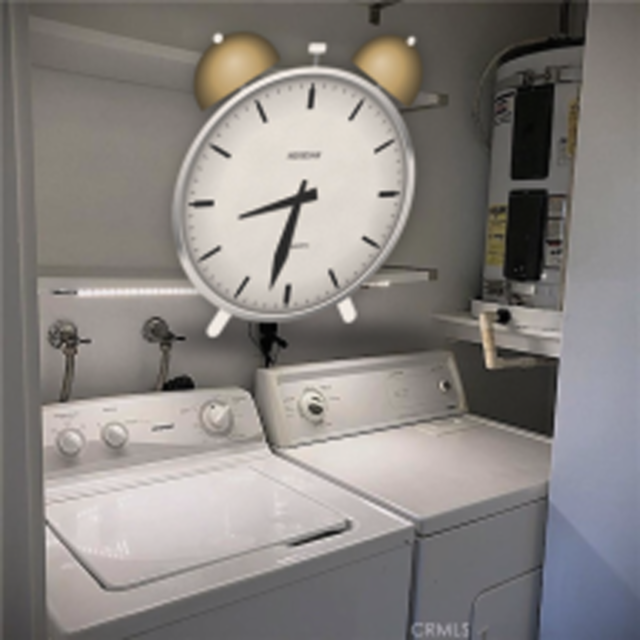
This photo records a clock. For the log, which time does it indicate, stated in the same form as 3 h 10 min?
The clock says 8 h 32 min
